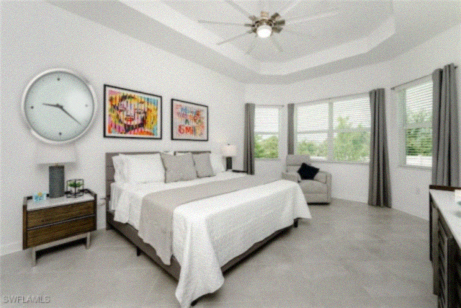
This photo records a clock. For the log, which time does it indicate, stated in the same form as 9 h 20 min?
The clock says 9 h 22 min
